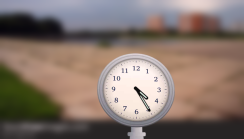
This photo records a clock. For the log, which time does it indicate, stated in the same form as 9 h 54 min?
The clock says 4 h 25 min
